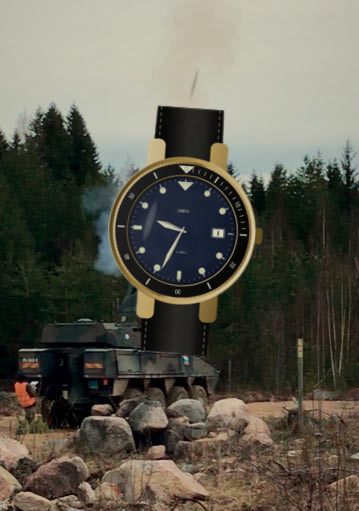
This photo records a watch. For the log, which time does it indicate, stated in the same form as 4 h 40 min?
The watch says 9 h 34 min
